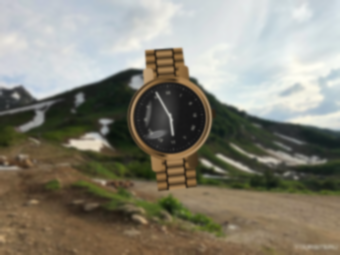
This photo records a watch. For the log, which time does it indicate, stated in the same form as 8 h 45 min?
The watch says 5 h 56 min
